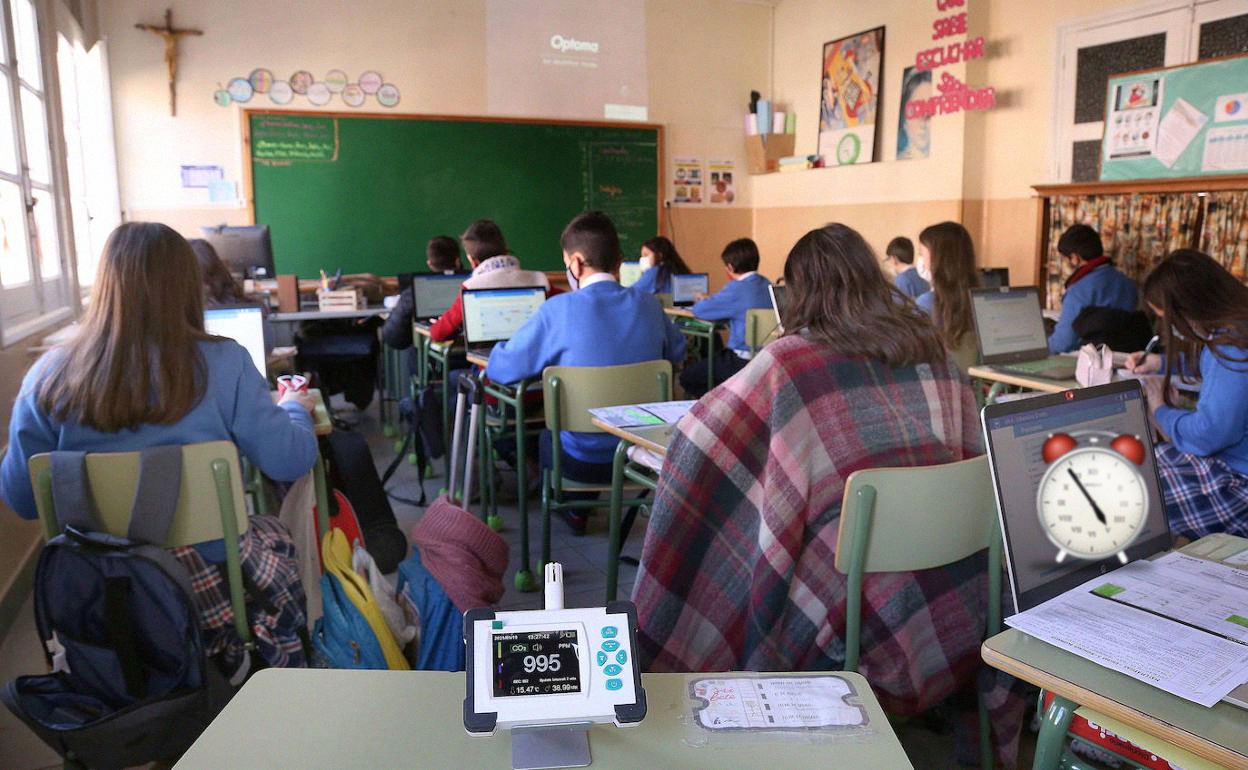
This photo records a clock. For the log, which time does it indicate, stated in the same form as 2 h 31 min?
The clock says 4 h 54 min
